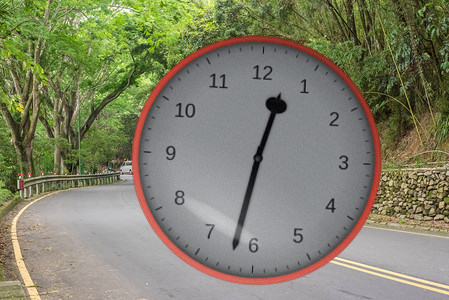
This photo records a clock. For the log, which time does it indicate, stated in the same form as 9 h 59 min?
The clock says 12 h 32 min
